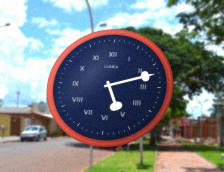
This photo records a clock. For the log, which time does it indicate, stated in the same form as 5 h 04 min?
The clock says 5 h 12 min
